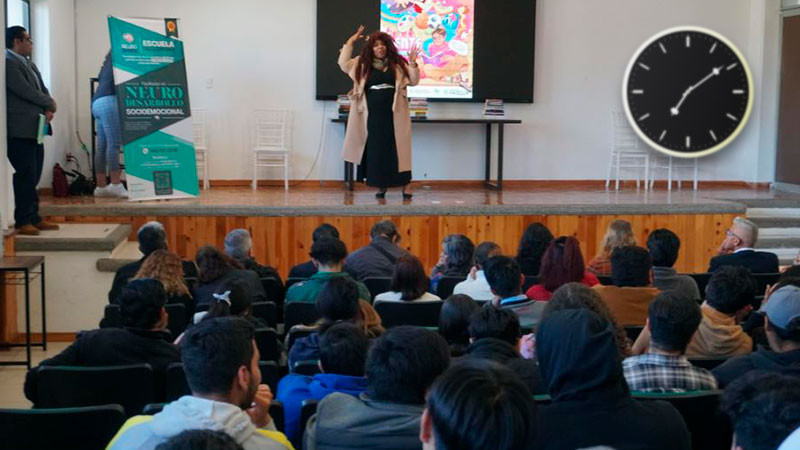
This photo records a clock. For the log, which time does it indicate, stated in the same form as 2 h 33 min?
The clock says 7 h 09 min
